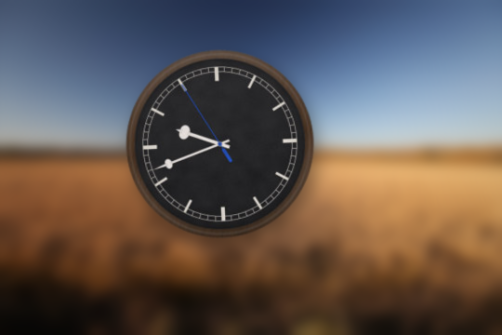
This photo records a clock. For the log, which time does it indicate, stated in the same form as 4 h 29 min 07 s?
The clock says 9 h 41 min 55 s
